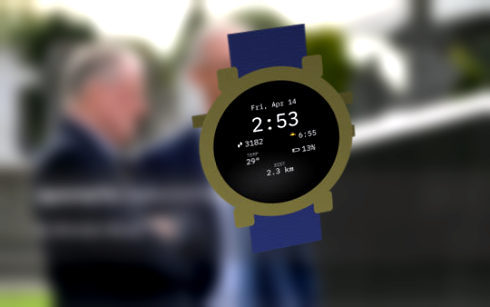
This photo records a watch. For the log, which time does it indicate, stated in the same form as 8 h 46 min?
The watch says 2 h 53 min
